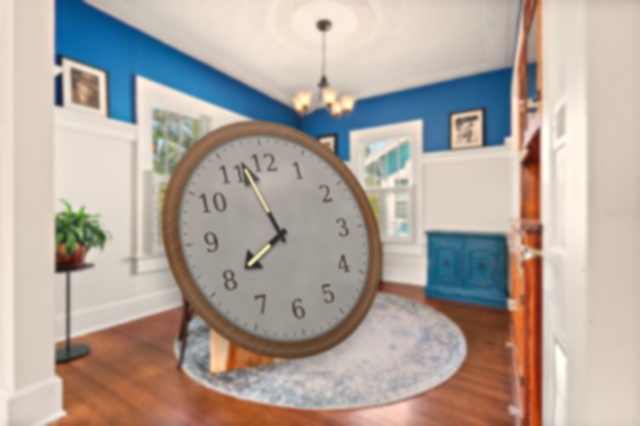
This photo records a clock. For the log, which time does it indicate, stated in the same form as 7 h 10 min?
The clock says 7 h 57 min
